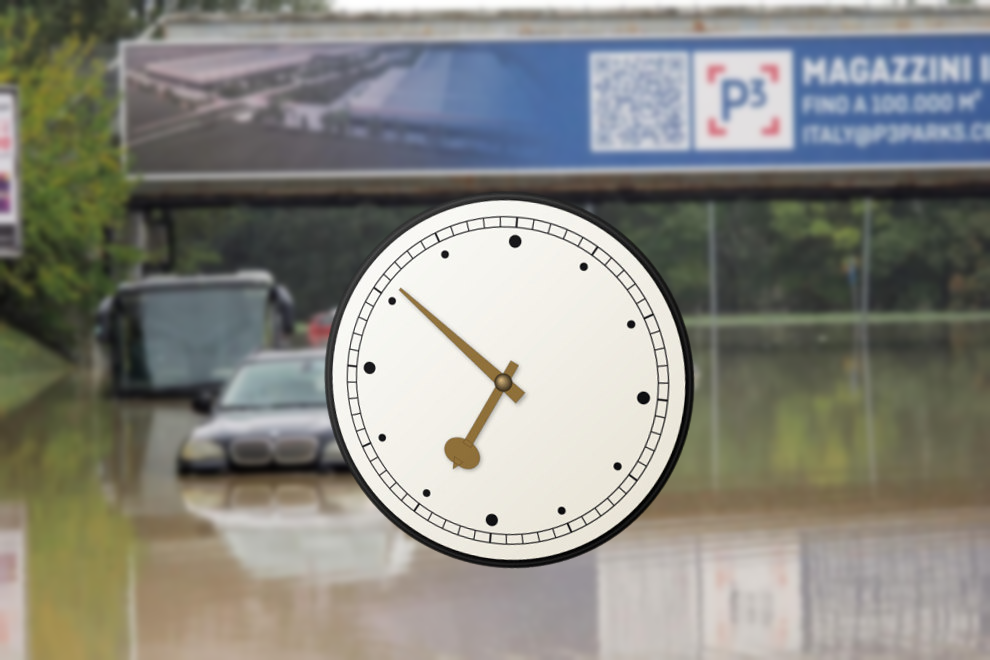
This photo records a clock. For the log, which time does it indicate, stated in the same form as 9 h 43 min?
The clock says 6 h 51 min
